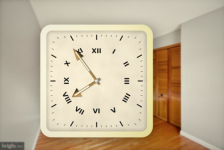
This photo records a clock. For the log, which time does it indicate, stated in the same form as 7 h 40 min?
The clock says 7 h 54 min
